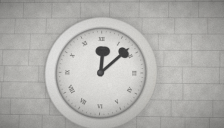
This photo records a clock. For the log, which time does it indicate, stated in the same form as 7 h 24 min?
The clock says 12 h 08 min
